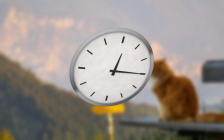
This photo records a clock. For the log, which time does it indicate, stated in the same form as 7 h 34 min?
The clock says 12 h 15 min
